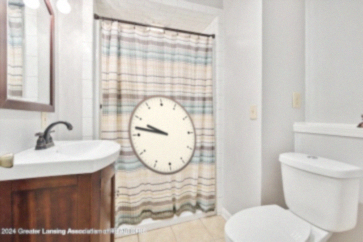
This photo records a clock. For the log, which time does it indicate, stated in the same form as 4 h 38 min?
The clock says 9 h 47 min
